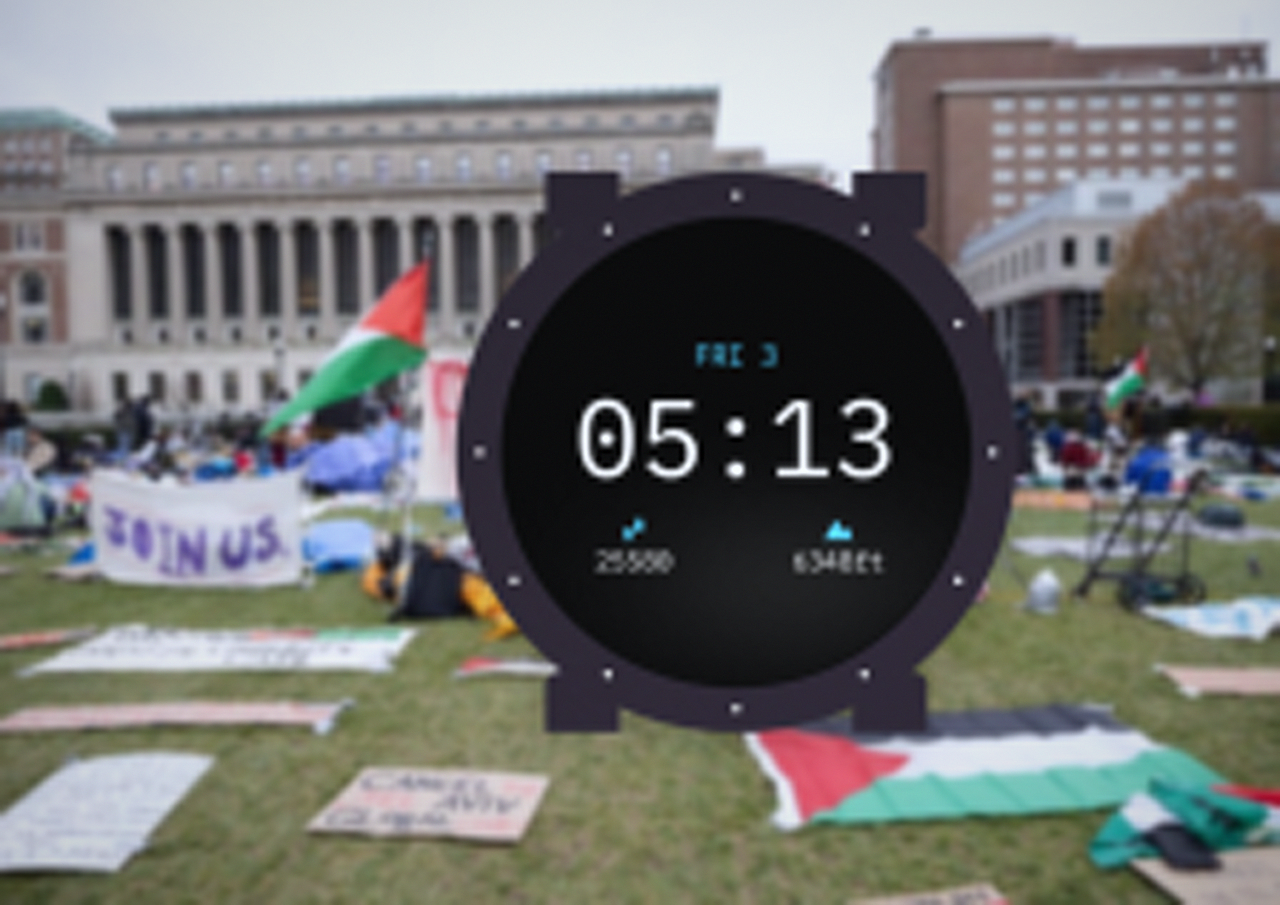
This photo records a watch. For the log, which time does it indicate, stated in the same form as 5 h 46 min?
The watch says 5 h 13 min
